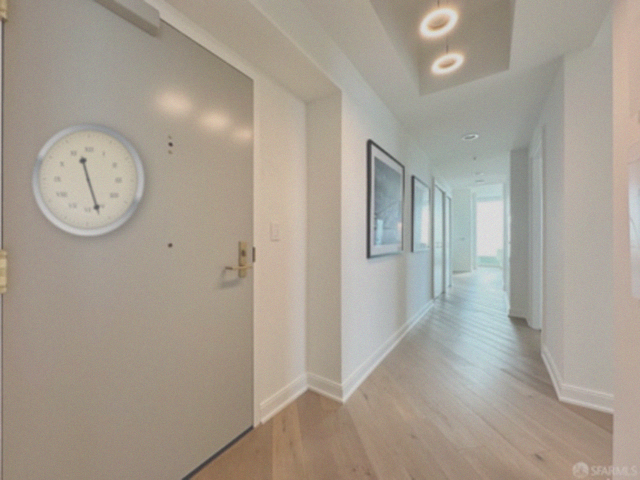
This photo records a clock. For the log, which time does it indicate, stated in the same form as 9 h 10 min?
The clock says 11 h 27 min
